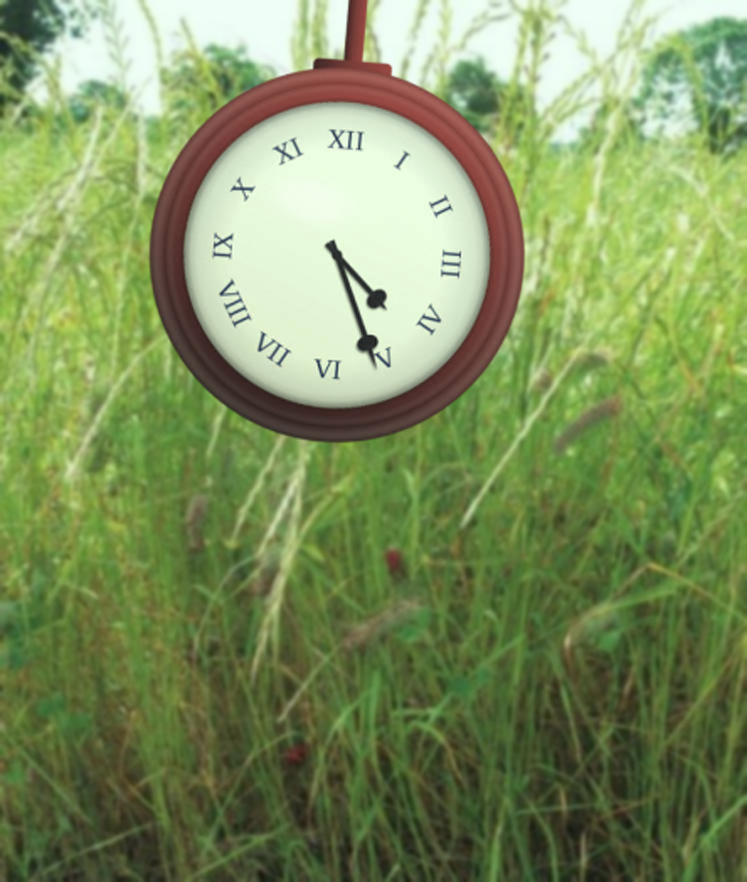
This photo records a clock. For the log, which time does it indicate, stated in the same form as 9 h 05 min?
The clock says 4 h 26 min
